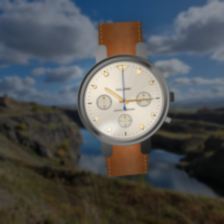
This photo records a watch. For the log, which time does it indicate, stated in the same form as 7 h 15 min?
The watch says 10 h 15 min
